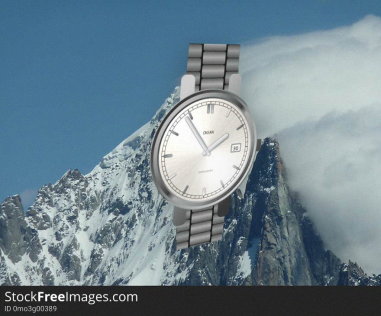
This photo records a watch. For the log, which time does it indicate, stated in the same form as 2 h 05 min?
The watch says 1 h 54 min
